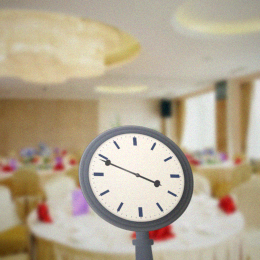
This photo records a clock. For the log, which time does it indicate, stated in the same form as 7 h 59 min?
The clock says 3 h 49 min
